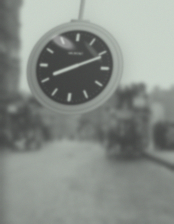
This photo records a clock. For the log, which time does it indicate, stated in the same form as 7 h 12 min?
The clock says 8 h 11 min
